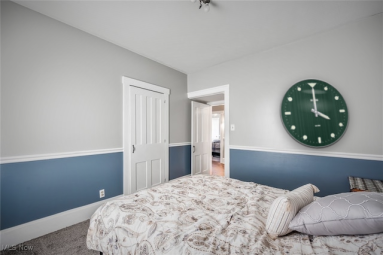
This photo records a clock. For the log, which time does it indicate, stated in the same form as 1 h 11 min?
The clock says 4 h 00 min
